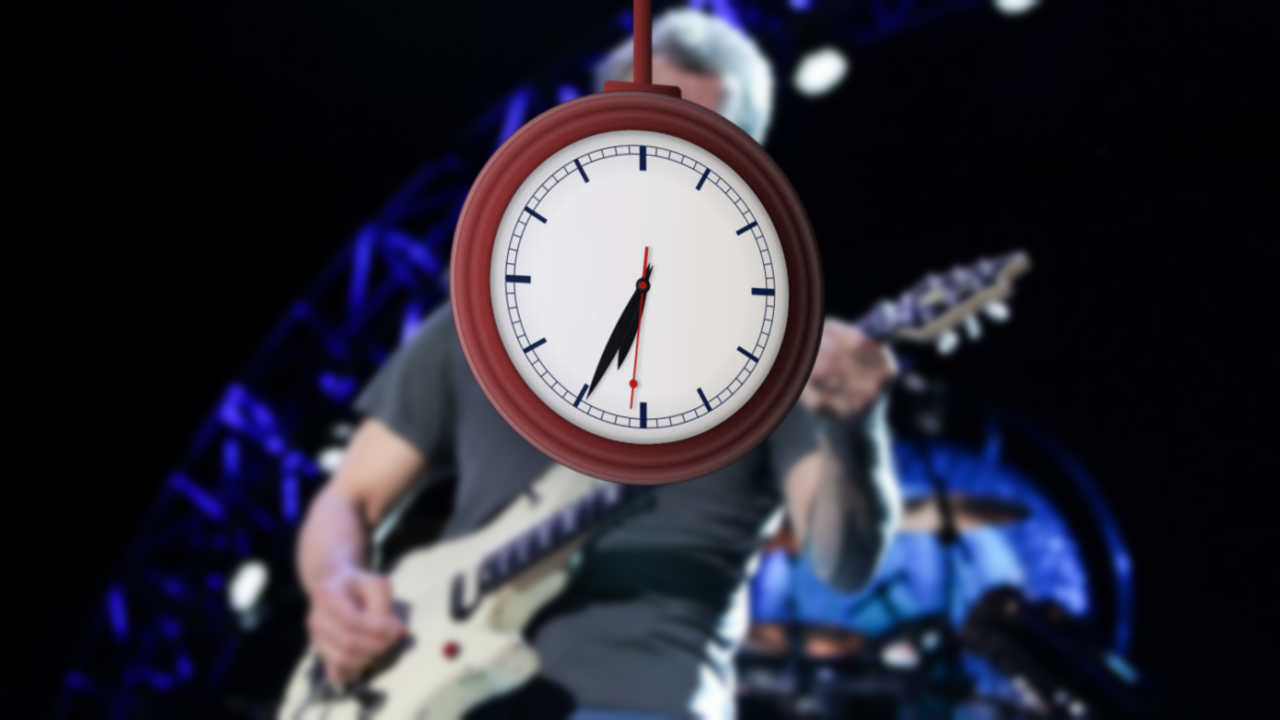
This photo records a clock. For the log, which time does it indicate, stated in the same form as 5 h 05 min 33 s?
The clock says 6 h 34 min 31 s
